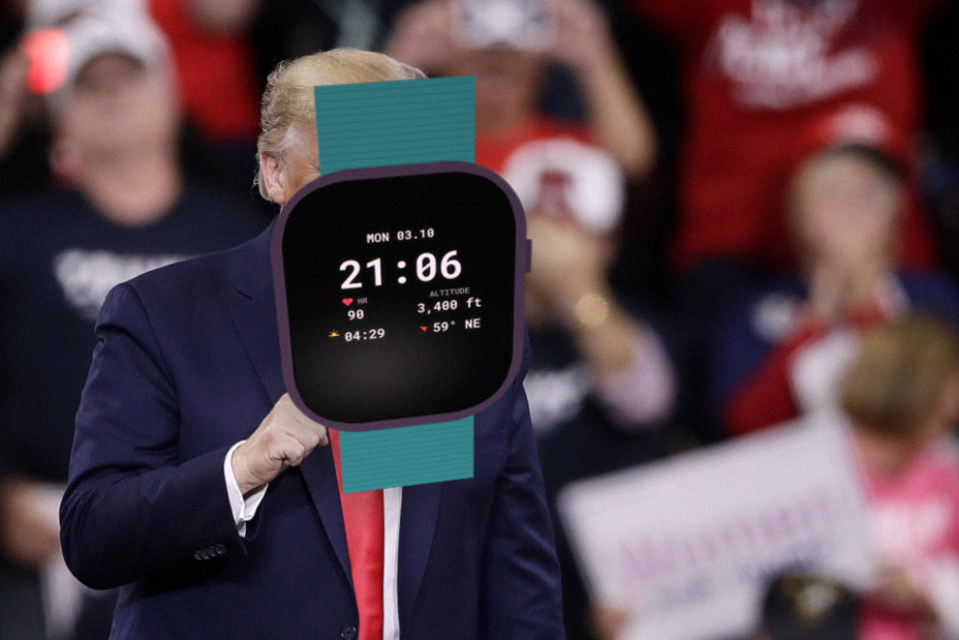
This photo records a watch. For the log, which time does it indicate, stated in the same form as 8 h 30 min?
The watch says 21 h 06 min
